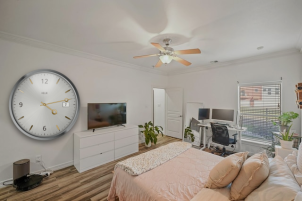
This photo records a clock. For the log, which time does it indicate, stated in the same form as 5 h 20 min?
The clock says 4 h 13 min
